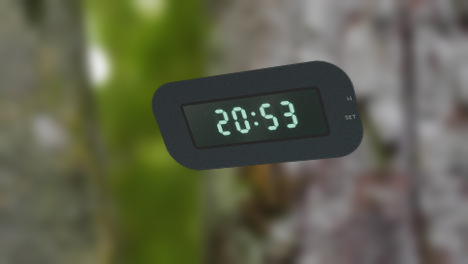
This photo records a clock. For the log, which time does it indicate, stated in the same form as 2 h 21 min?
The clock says 20 h 53 min
